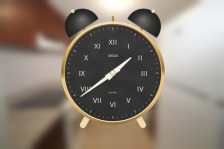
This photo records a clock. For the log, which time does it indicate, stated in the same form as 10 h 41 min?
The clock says 1 h 39 min
